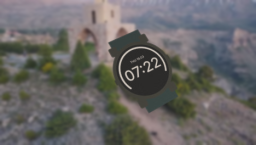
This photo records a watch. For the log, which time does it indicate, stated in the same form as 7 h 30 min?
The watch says 7 h 22 min
